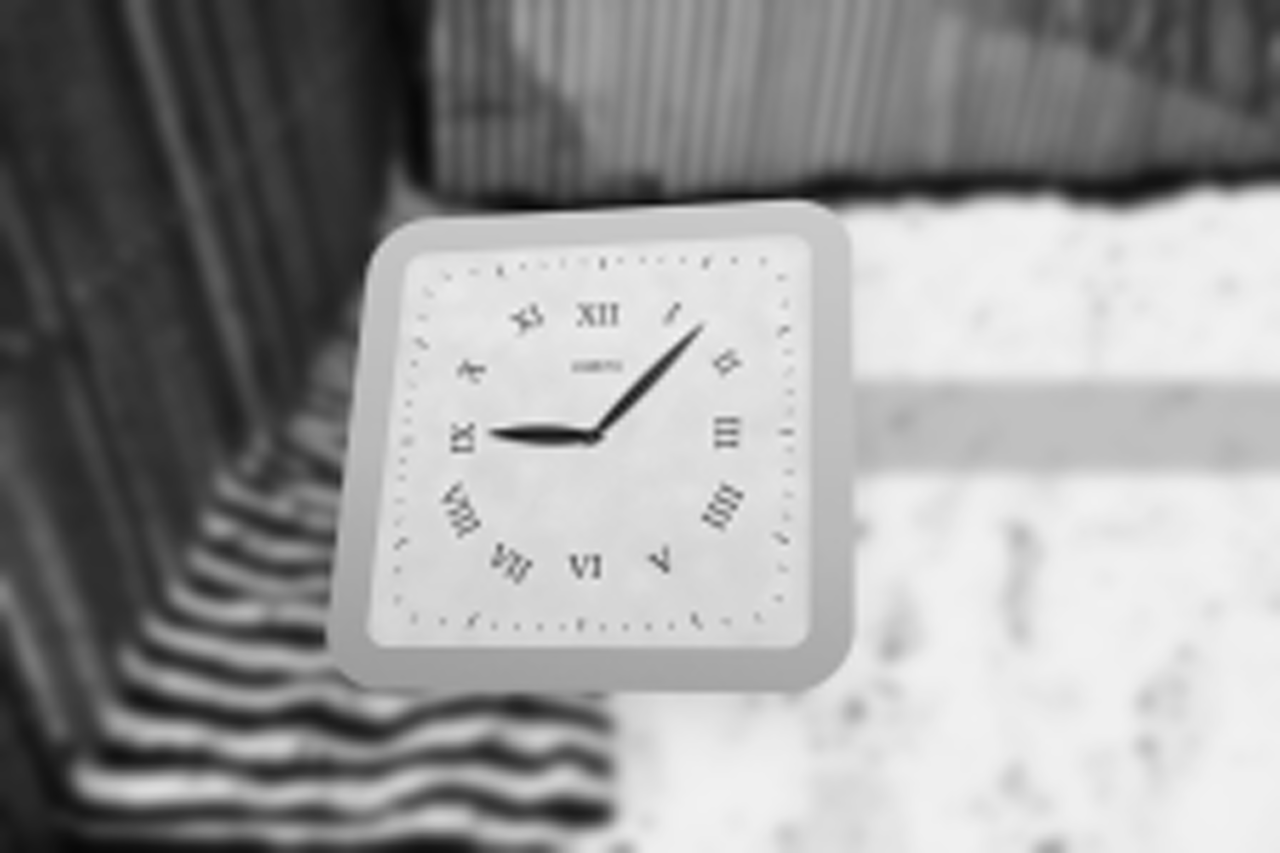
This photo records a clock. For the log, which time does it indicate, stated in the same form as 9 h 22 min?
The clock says 9 h 07 min
